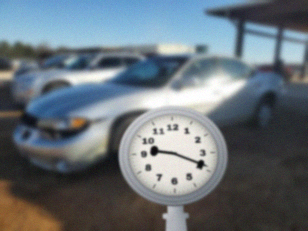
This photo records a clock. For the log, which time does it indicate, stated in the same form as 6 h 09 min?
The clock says 9 h 19 min
